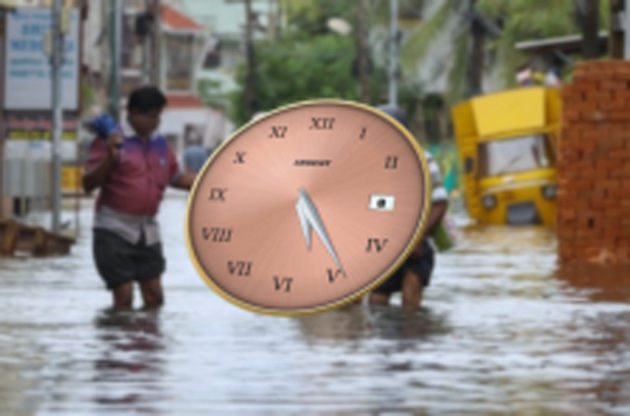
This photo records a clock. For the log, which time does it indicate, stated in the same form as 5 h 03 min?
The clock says 5 h 24 min
